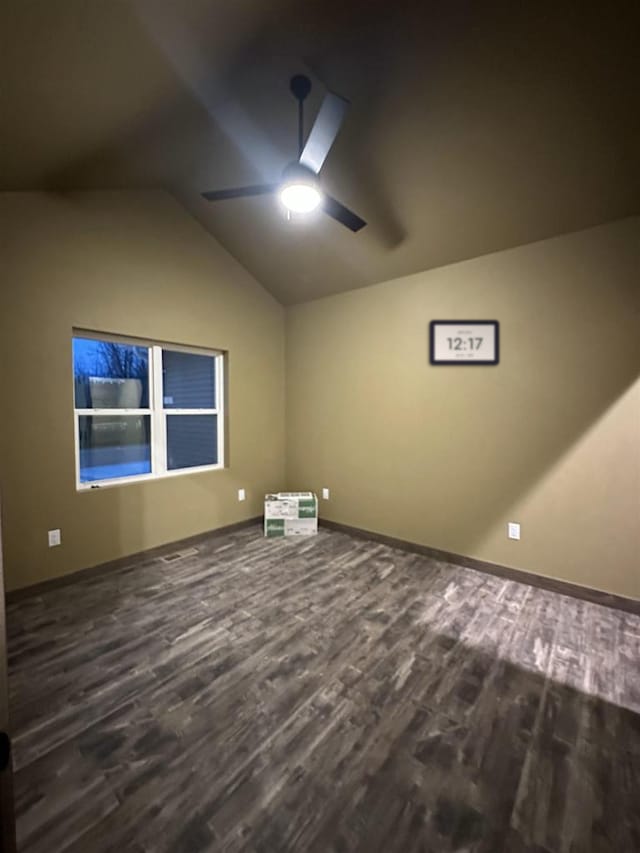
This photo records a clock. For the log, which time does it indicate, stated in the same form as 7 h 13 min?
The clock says 12 h 17 min
